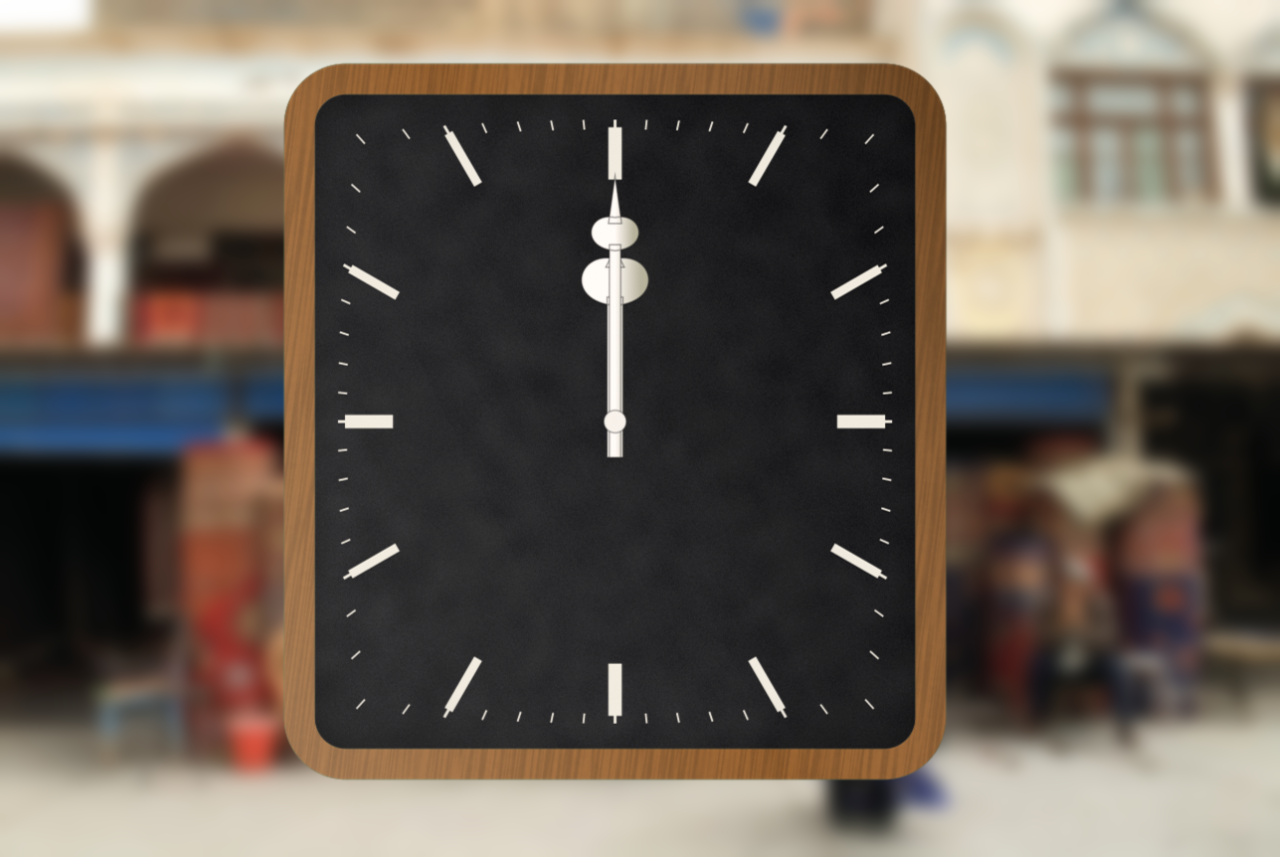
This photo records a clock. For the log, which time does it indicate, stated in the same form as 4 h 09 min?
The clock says 12 h 00 min
